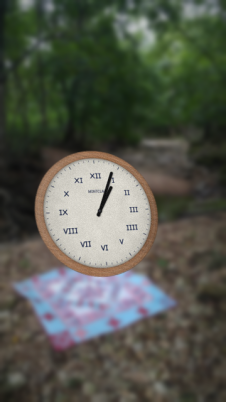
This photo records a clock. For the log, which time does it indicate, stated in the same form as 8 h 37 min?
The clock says 1 h 04 min
